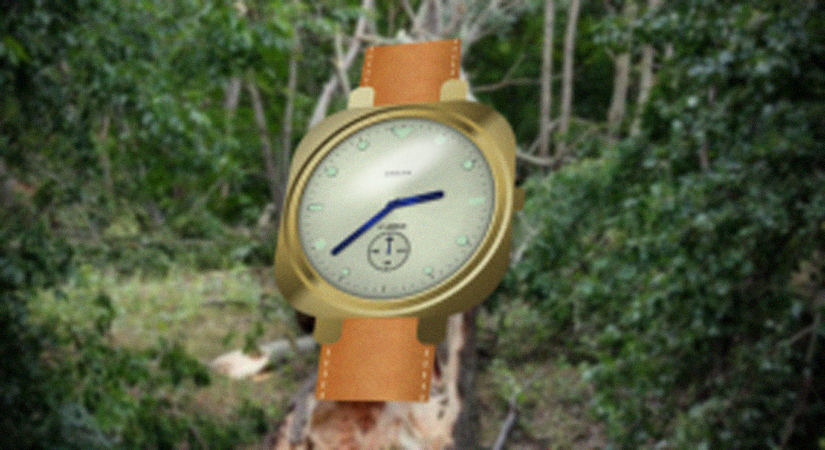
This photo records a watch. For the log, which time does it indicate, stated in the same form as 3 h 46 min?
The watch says 2 h 38 min
